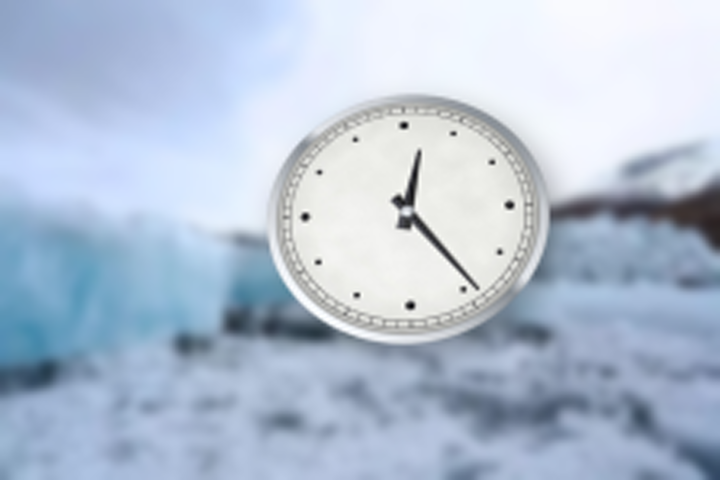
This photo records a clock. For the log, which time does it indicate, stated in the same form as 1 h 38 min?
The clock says 12 h 24 min
